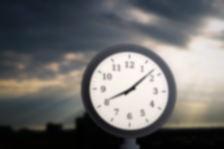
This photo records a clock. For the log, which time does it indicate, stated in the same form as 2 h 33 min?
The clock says 8 h 08 min
